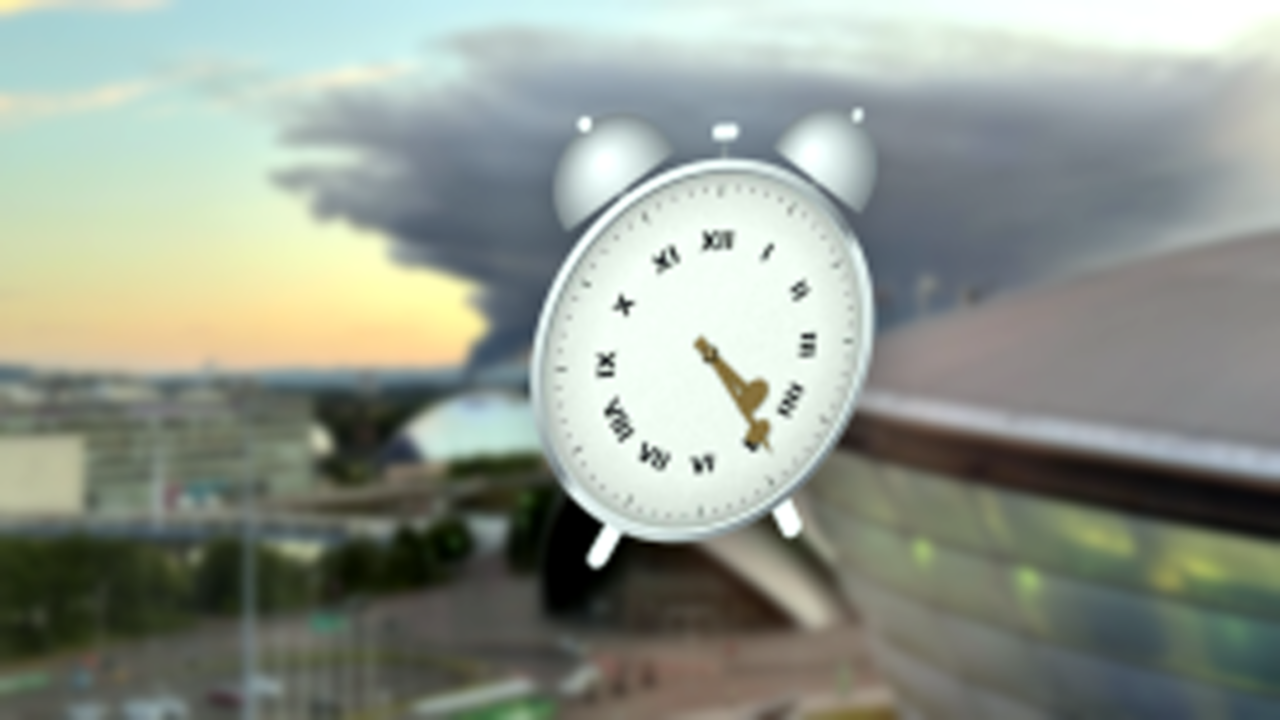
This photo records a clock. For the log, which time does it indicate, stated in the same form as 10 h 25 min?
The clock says 4 h 24 min
